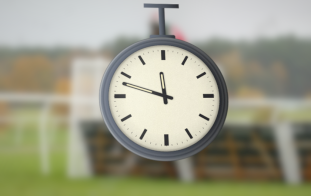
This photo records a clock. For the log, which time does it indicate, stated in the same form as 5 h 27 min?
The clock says 11 h 48 min
